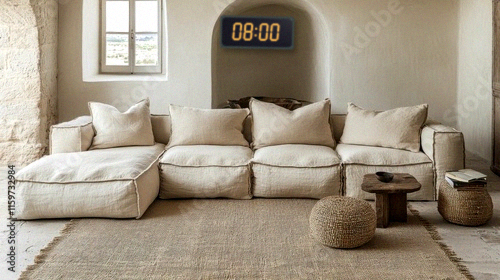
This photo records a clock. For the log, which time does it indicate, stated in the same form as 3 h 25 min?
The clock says 8 h 00 min
